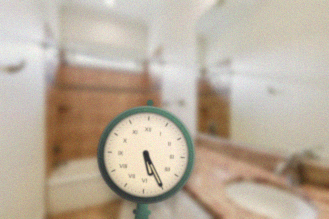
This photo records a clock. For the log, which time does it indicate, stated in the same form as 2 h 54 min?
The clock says 5 h 25 min
